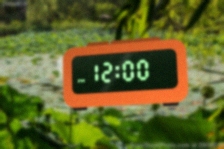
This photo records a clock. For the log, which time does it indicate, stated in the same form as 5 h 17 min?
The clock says 12 h 00 min
